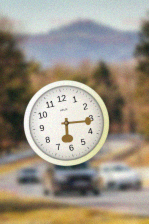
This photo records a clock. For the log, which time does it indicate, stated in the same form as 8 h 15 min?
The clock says 6 h 16 min
